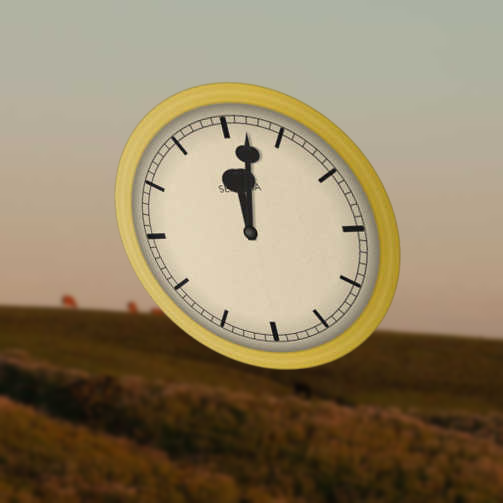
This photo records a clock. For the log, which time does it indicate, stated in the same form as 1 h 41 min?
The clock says 12 h 02 min
